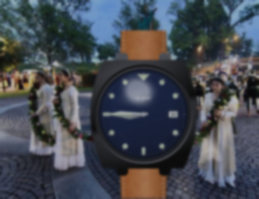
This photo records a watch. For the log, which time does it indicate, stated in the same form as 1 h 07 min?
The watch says 8 h 45 min
